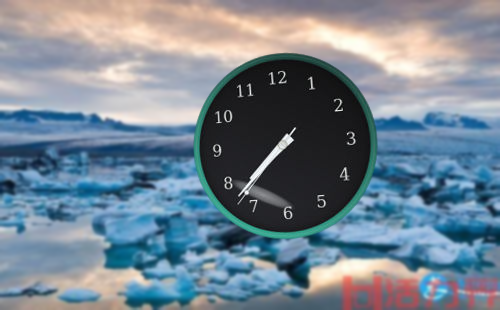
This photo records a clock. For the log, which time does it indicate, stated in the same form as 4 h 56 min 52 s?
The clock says 7 h 37 min 37 s
